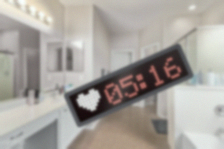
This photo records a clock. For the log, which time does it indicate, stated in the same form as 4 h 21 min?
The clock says 5 h 16 min
